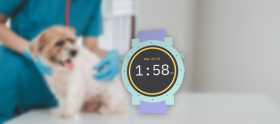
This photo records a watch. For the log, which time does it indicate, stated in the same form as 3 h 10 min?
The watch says 1 h 58 min
